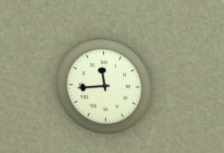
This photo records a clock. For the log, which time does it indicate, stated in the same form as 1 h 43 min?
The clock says 11 h 44 min
